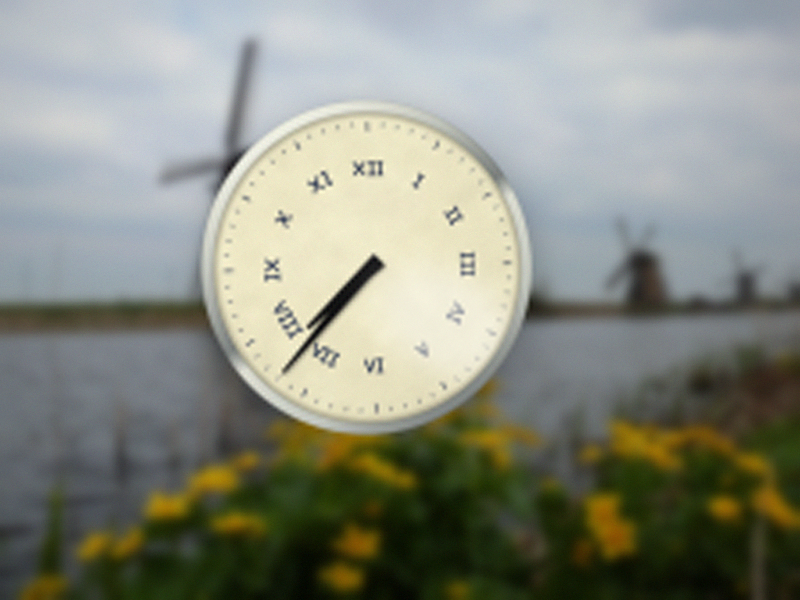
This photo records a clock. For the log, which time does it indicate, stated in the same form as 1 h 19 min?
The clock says 7 h 37 min
